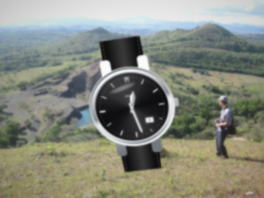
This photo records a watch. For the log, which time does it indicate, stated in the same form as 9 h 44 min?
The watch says 12 h 28 min
